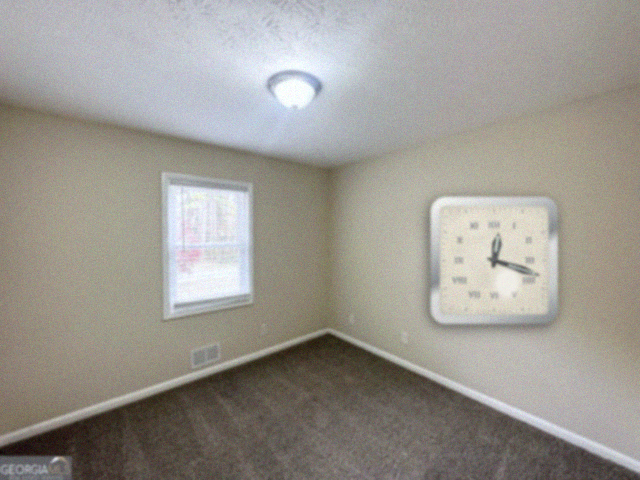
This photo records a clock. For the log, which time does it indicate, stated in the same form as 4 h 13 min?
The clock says 12 h 18 min
